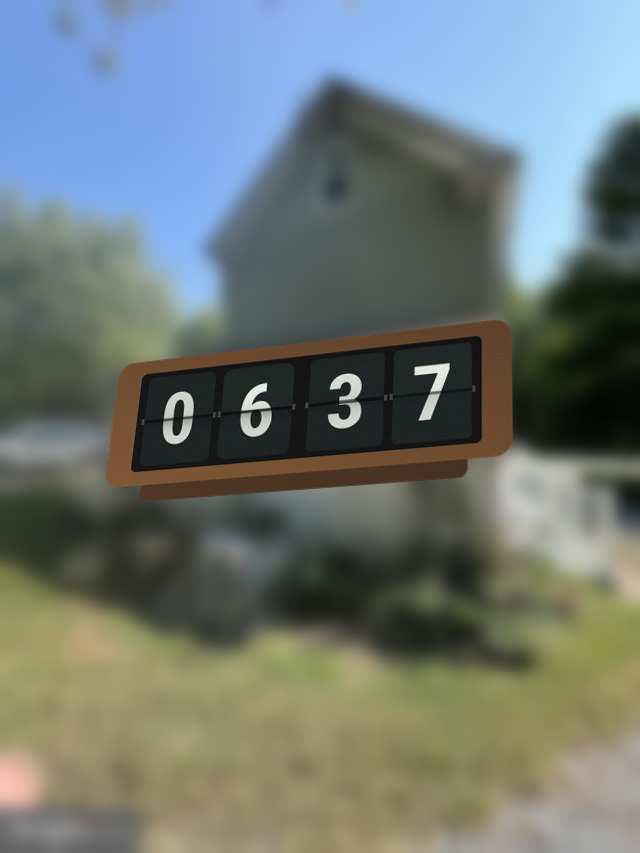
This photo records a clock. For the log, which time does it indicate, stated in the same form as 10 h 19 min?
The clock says 6 h 37 min
